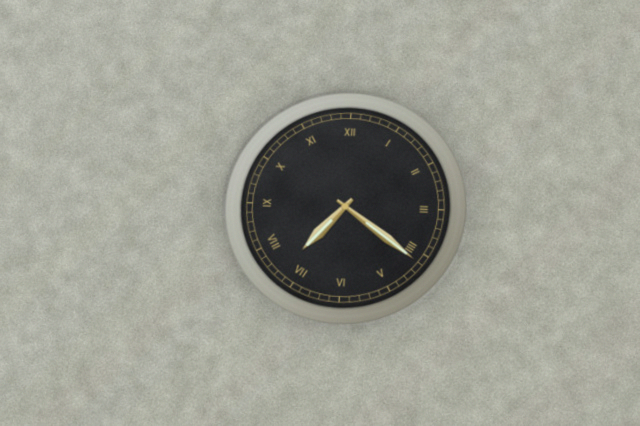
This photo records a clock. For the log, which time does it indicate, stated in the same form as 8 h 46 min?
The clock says 7 h 21 min
